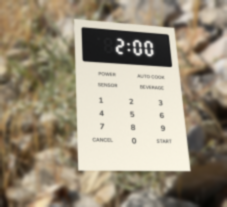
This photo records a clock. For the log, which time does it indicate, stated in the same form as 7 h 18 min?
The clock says 2 h 00 min
